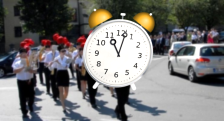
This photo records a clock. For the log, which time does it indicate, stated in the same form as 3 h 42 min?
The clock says 11 h 02 min
